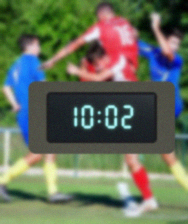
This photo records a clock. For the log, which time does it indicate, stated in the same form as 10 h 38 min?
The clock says 10 h 02 min
